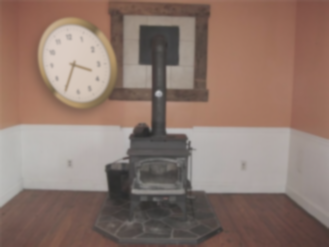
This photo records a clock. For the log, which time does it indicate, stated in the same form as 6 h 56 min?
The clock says 3 h 35 min
